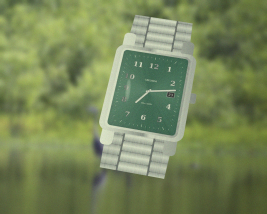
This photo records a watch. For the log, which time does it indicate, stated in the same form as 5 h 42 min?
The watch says 7 h 13 min
